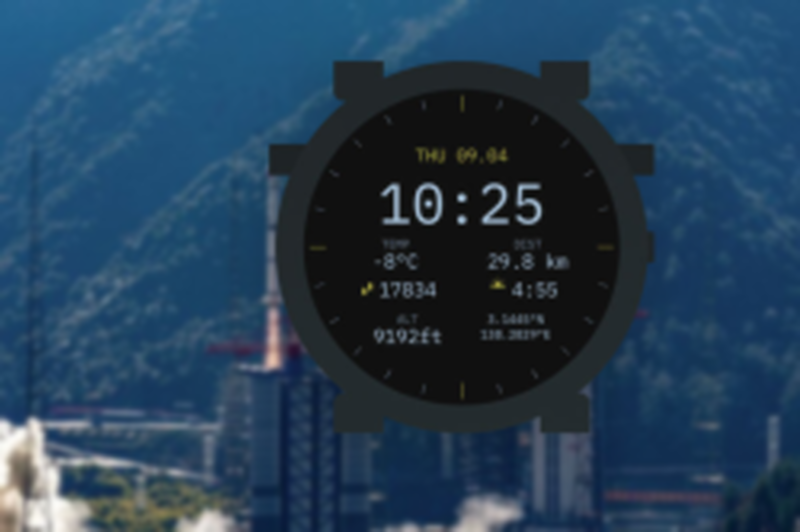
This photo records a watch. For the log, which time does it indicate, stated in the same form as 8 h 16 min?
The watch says 10 h 25 min
